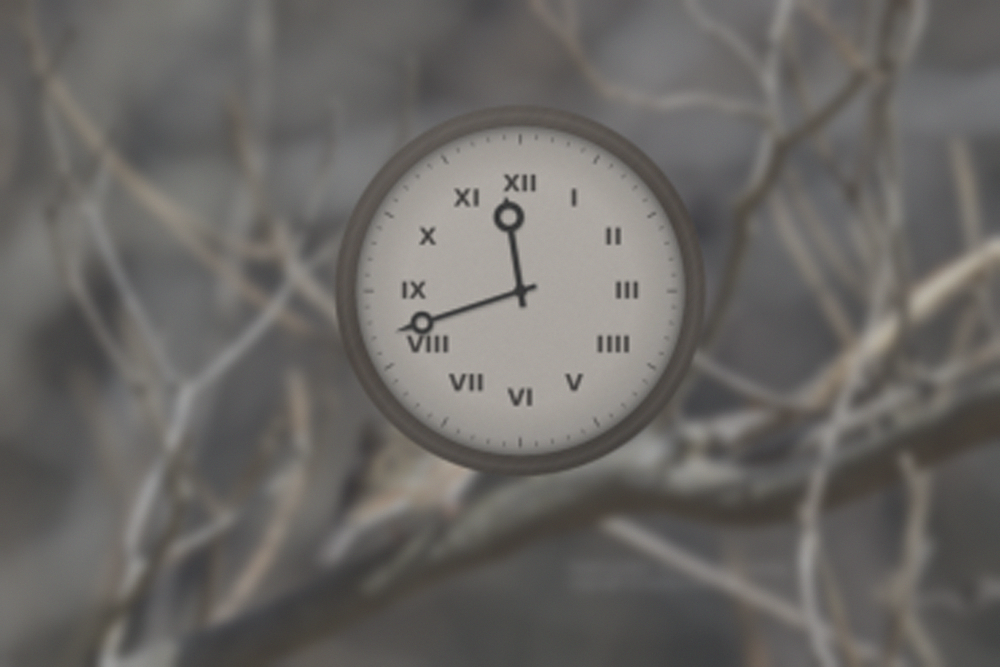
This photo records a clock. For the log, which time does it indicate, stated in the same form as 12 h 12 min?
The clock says 11 h 42 min
